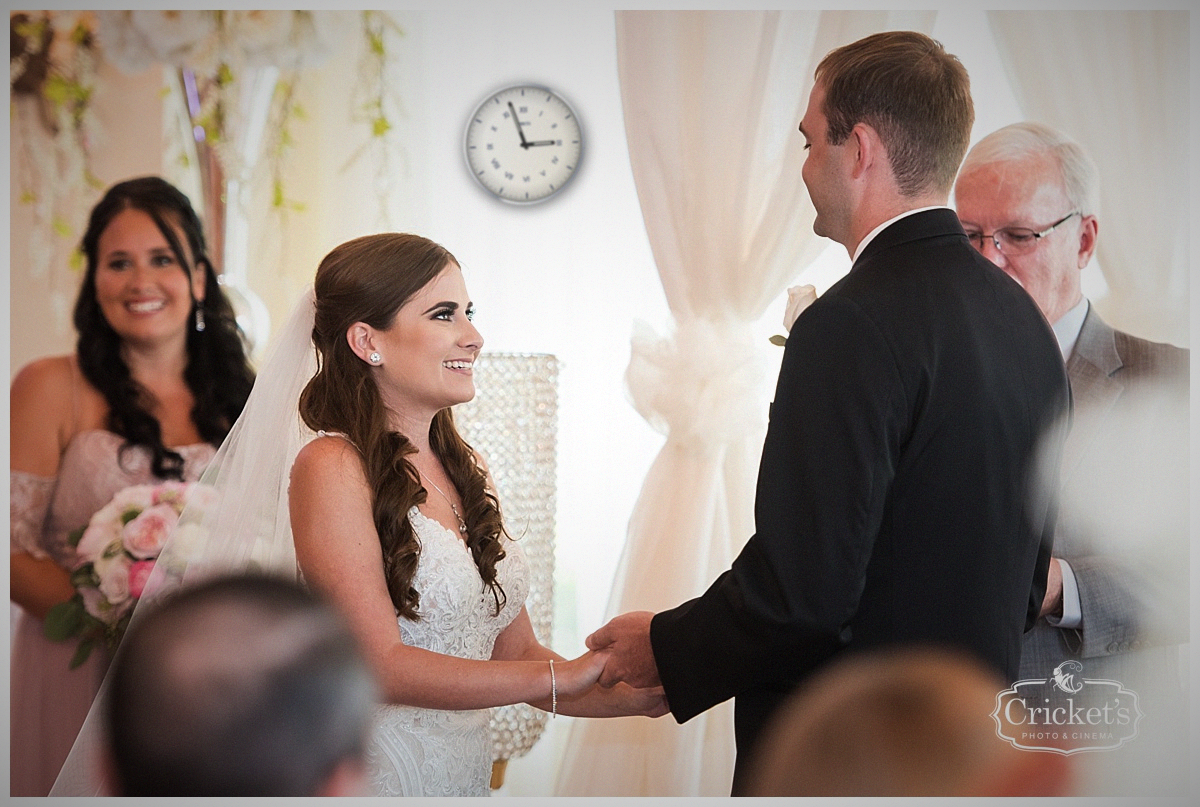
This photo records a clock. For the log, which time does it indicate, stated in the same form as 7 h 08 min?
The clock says 2 h 57 min
